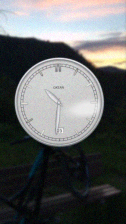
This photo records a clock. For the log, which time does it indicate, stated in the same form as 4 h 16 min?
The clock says 10 h 31 min
